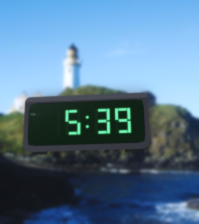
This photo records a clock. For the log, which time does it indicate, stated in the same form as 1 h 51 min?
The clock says 5 h 39 min
